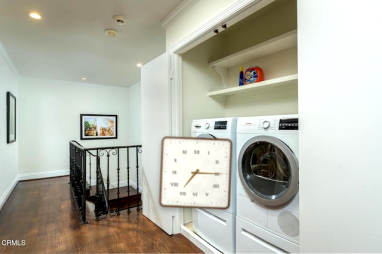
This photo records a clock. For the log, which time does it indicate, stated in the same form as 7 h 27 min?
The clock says 7 h 15 min
